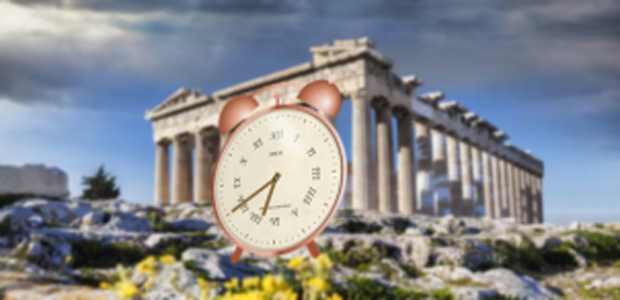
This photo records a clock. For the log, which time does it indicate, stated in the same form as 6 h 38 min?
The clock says 6 h 40 min
